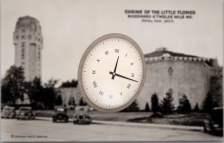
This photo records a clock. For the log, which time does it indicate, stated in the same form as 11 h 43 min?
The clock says 12 h 17 min
